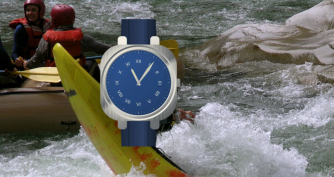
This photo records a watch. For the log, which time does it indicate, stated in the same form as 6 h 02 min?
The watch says 11 h 06 min
